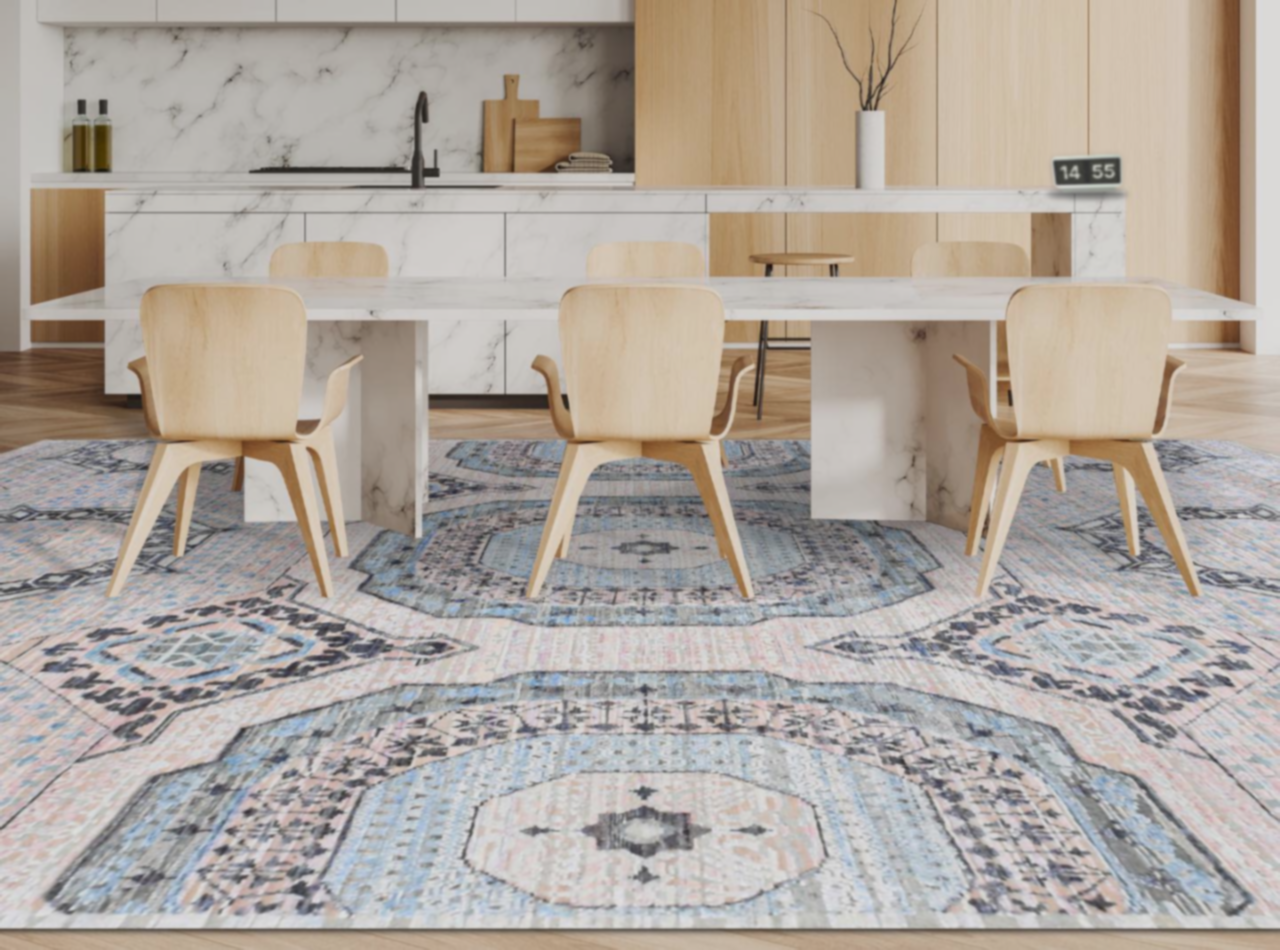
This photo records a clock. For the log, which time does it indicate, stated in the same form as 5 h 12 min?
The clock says 14 h 55 min
